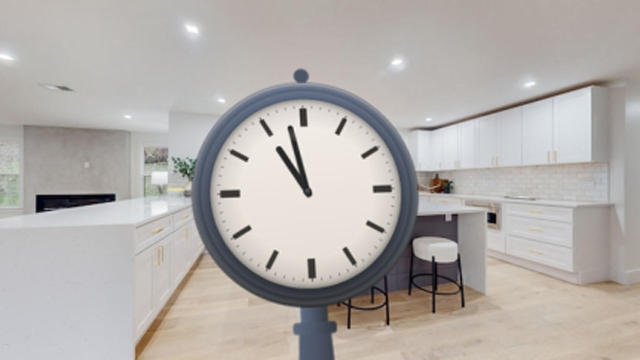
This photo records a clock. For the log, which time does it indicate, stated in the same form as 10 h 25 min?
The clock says 10 h 58 min
